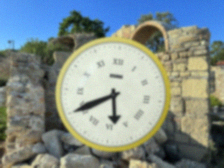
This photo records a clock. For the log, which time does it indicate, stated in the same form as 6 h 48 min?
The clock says 5 h 40 min
